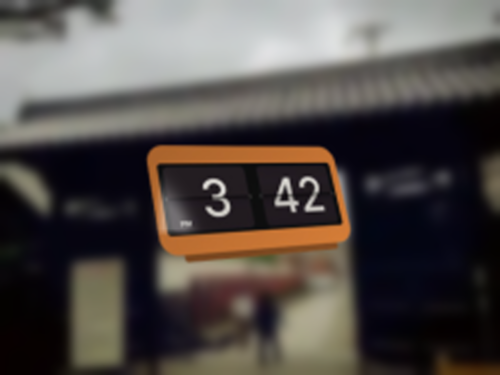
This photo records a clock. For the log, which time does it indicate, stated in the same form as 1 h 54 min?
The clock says 3 h 42 min
